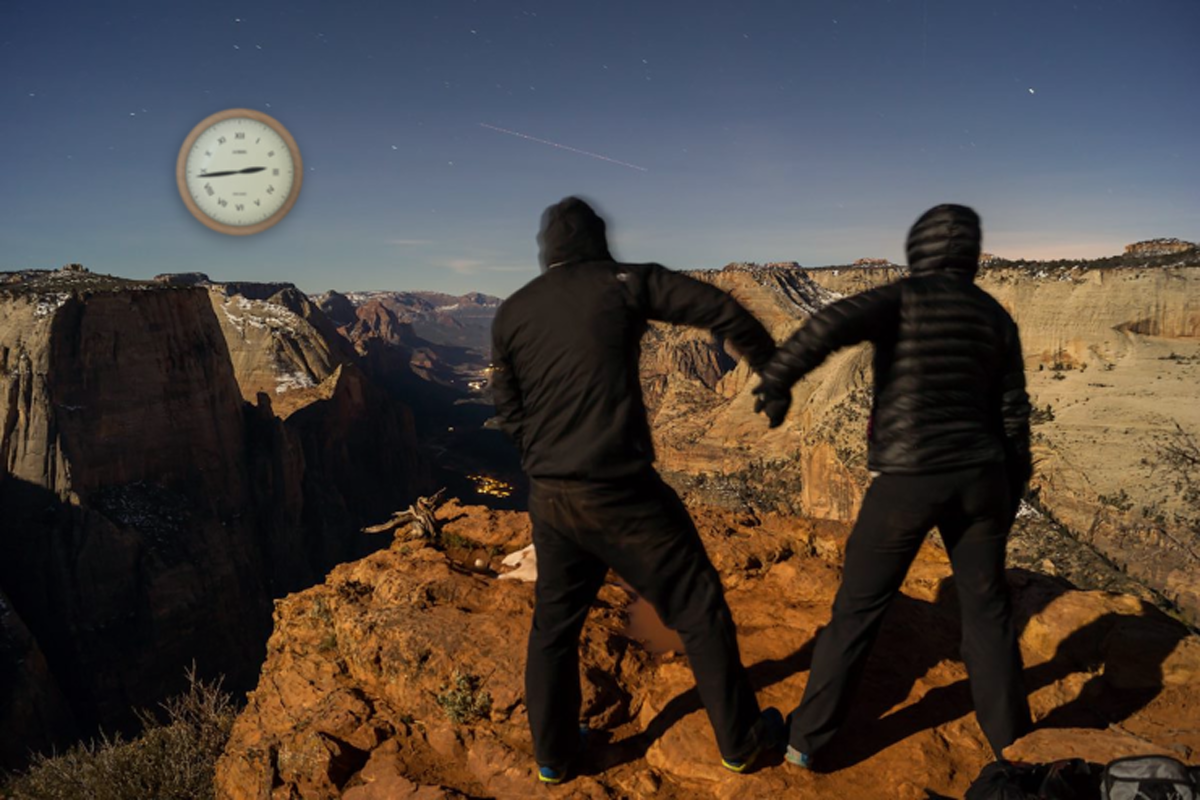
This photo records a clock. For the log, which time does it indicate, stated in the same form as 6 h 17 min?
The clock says 2 h 44 min
